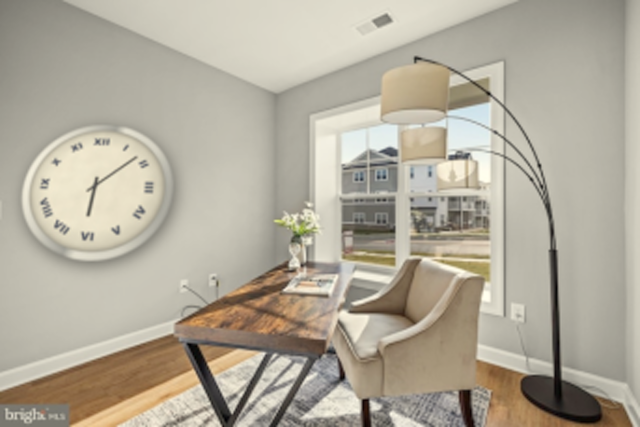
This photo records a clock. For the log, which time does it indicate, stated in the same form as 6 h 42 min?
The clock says 6 h 08 min
